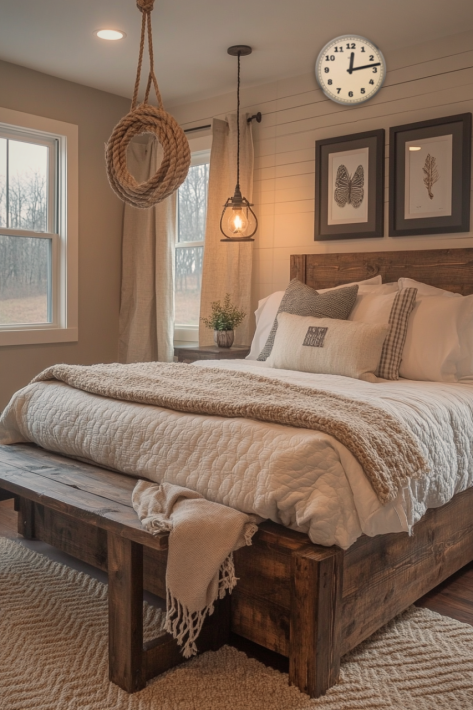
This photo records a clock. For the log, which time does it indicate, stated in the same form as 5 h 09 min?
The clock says 12 h 13 min
